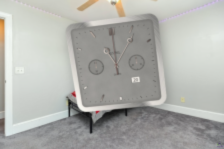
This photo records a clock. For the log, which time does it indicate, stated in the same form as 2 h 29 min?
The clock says 11 h 06 min
